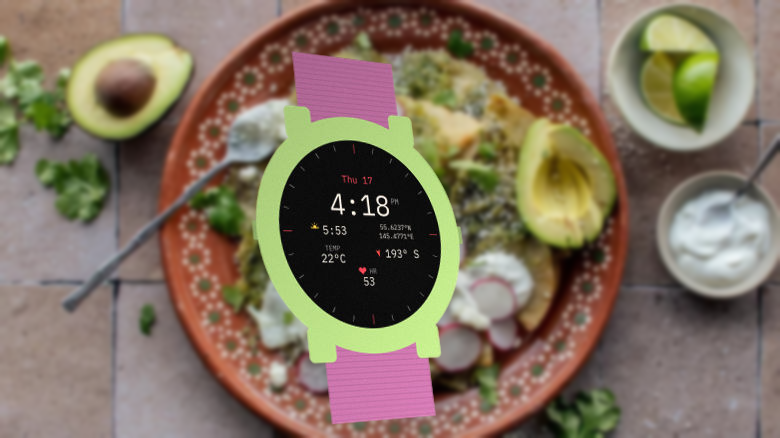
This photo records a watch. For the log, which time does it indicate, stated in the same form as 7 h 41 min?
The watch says 4 h 18 min
